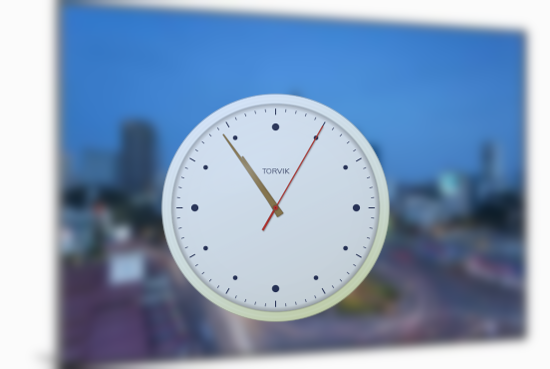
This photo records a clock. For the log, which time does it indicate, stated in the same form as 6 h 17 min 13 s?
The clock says 10 h 54 min 05 s
